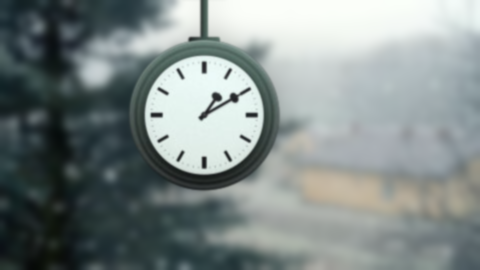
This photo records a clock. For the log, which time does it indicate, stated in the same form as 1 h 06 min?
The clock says 1 h 10 min
